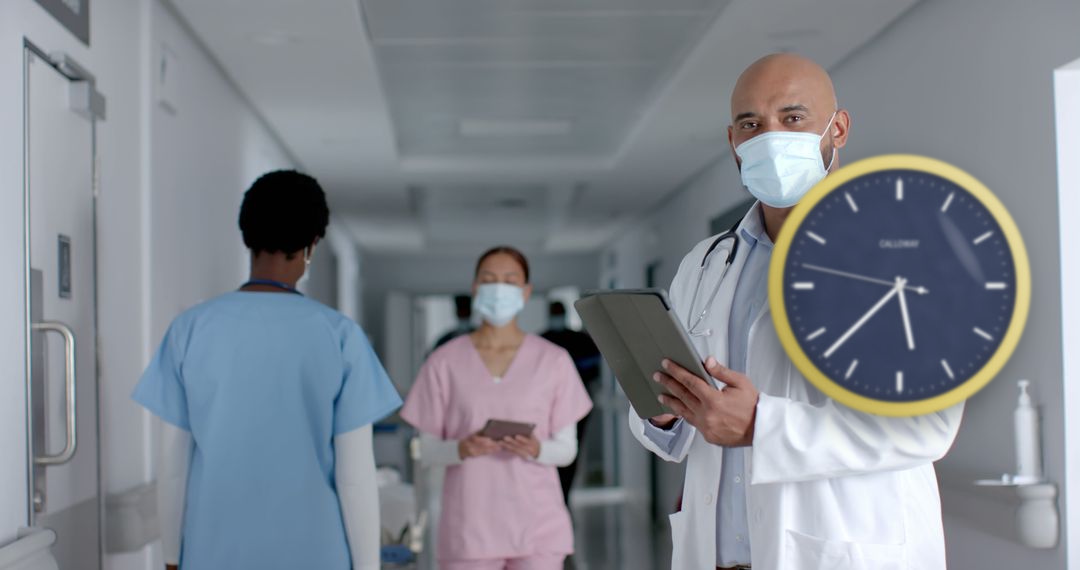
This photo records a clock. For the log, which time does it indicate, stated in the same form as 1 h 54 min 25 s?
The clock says 5 h 37 min 47 s
